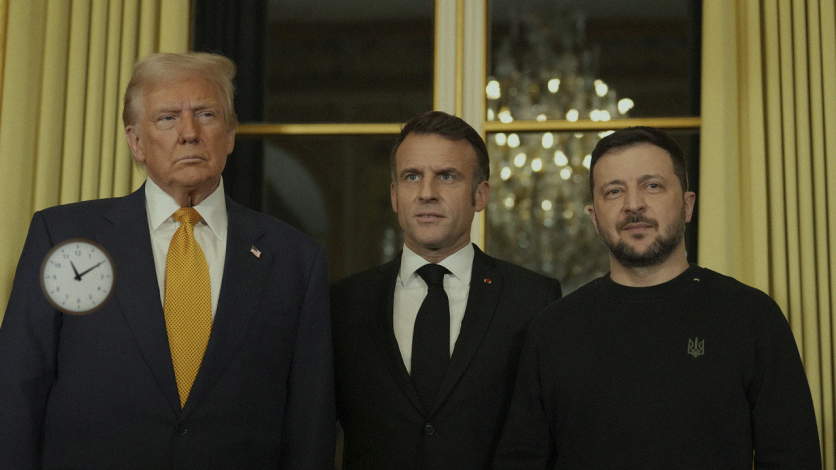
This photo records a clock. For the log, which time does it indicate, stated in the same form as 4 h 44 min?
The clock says 11 h 10 min
